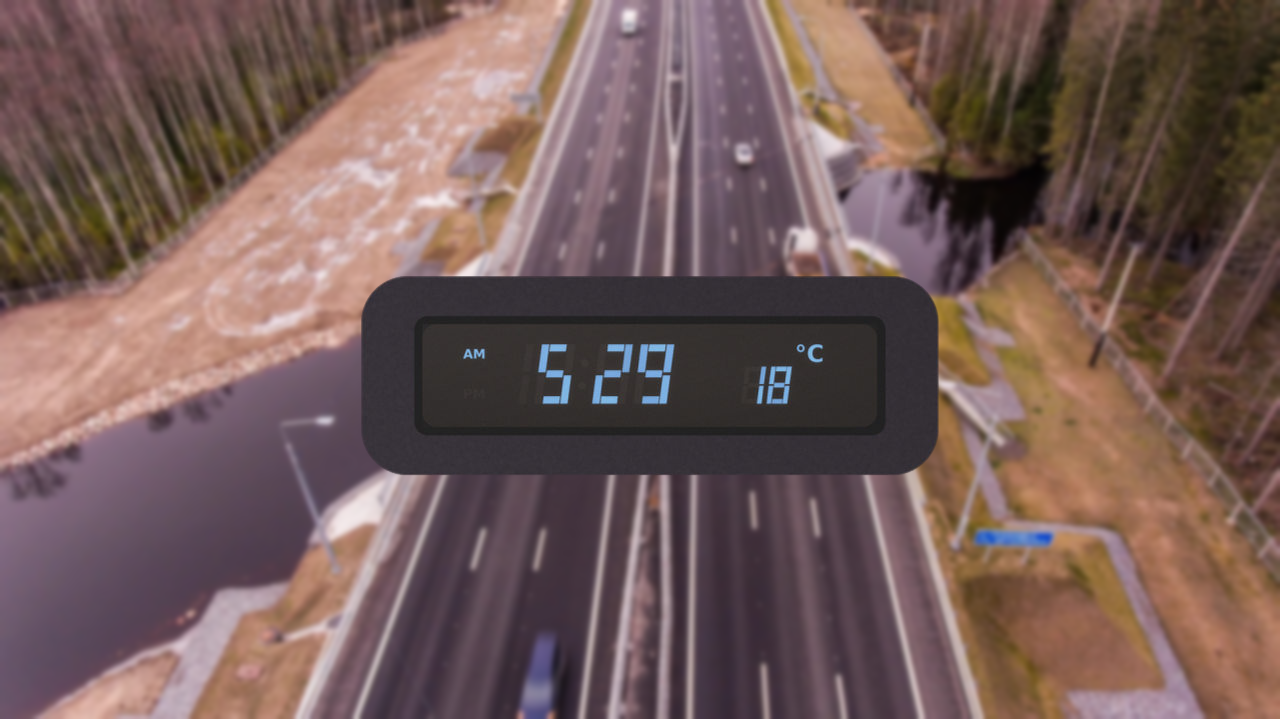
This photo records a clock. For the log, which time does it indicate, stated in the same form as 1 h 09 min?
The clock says 5 h 29 min
